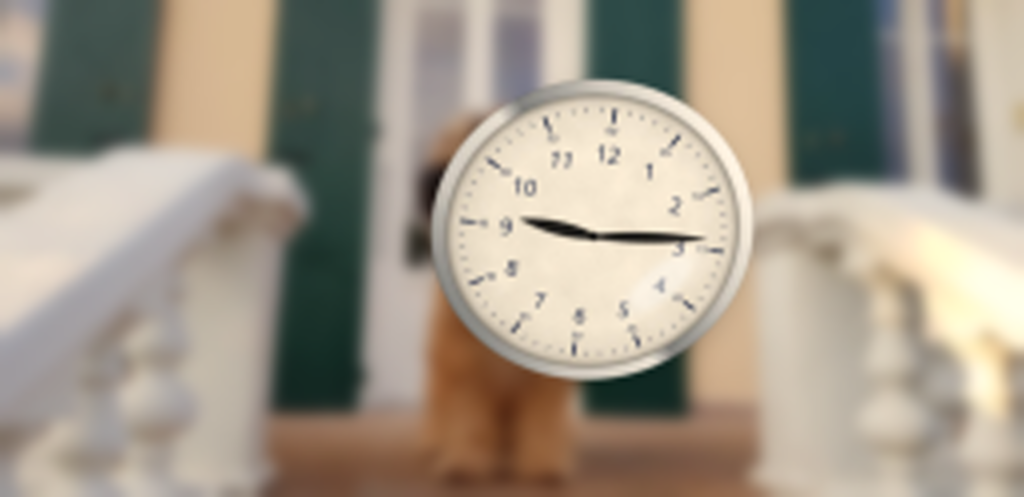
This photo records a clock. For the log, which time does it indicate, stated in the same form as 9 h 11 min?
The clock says 9 h 14 min
